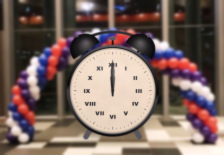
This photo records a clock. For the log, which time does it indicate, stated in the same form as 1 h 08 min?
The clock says 12 h 00 min
